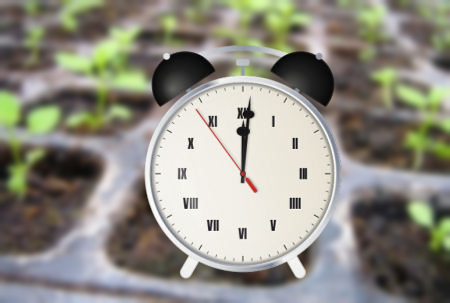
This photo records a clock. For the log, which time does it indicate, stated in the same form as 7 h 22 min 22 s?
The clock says 12 h 00 min 54 s
